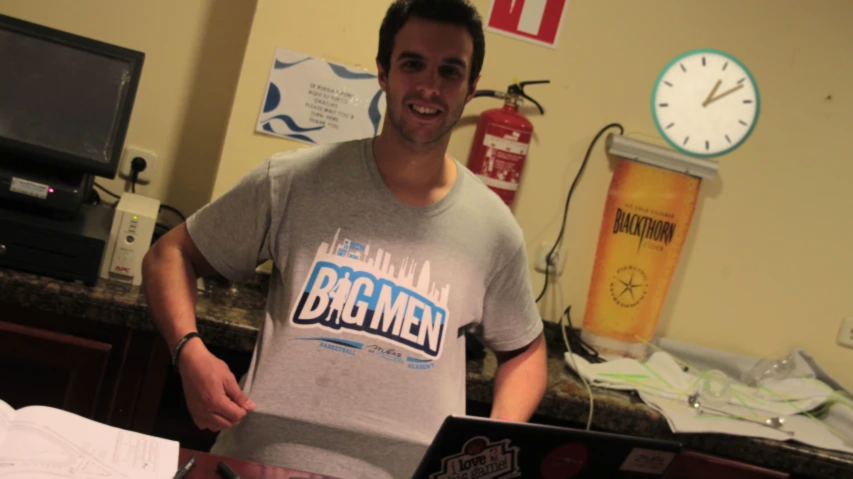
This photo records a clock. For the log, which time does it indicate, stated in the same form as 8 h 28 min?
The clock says 1 h 11 min
